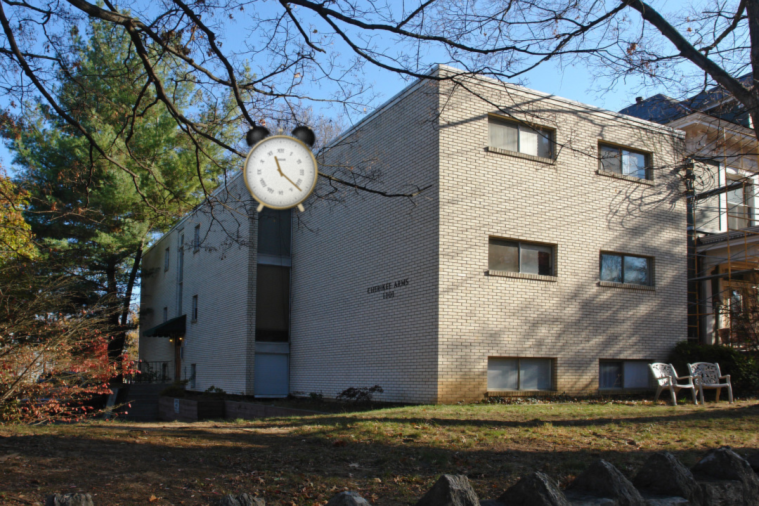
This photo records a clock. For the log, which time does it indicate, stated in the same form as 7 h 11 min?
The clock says 11 h 22 min
